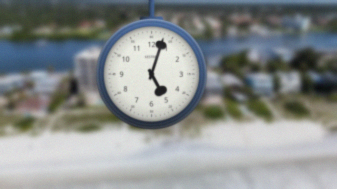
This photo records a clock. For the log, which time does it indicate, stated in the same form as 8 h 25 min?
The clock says 5 h 03 min
